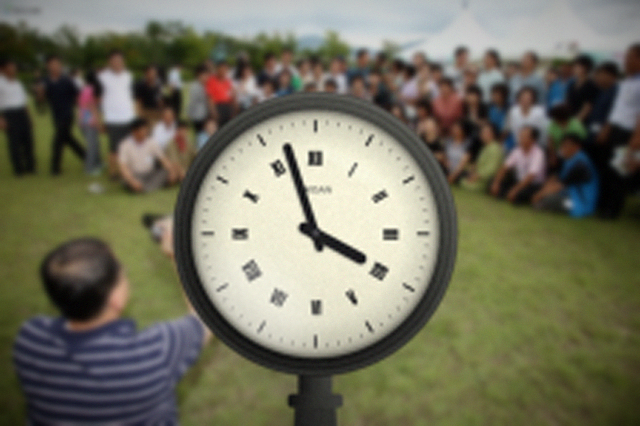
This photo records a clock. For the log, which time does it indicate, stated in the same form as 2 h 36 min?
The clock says 3 h 57 min
